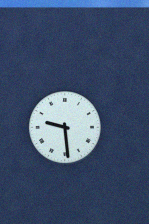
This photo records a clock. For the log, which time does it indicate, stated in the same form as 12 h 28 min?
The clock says 9 h 29 min
